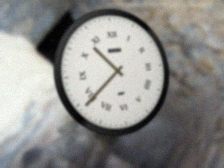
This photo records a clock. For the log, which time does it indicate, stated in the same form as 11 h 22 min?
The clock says 10 h 39 min
